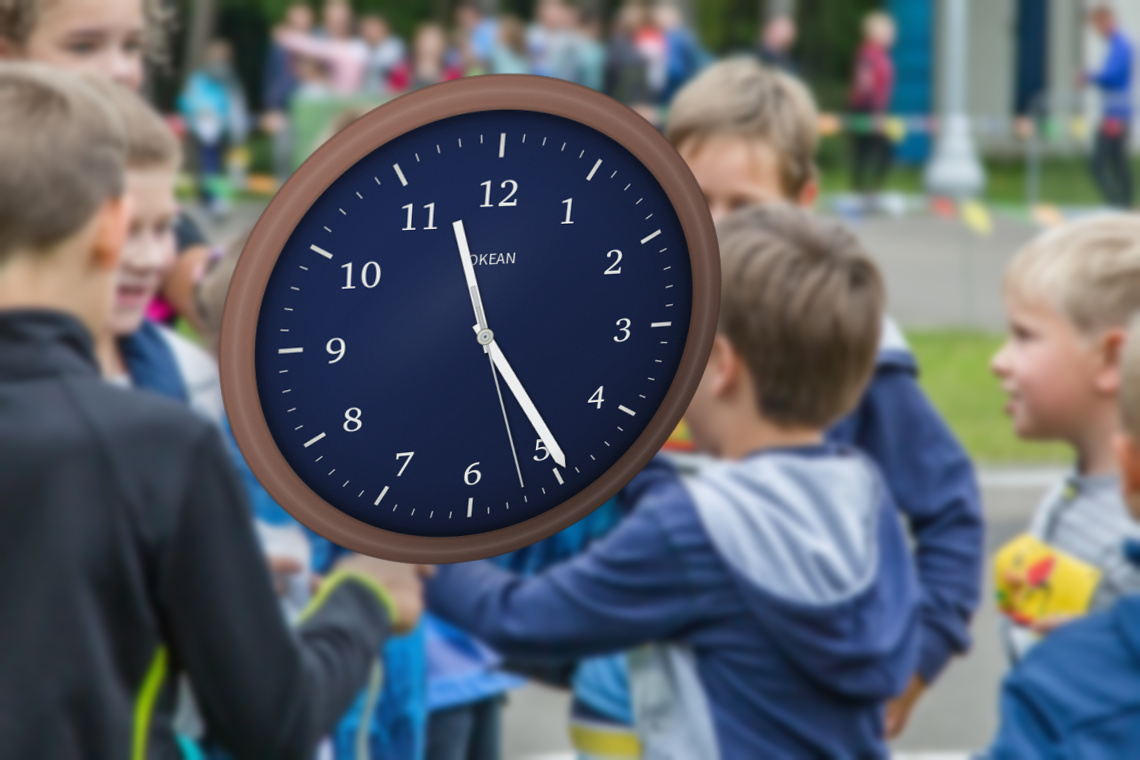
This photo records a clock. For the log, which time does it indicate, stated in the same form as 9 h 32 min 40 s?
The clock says 11 h 24 min 27 s
